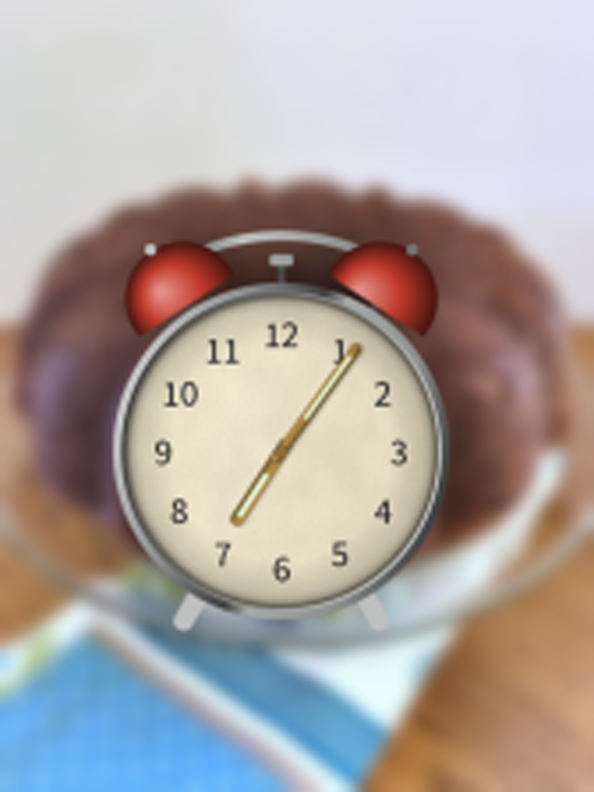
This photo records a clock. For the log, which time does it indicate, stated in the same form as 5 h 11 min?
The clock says 7 h 06 min
